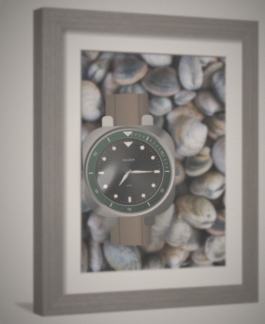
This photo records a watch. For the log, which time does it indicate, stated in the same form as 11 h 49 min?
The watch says 7 h 15 min
